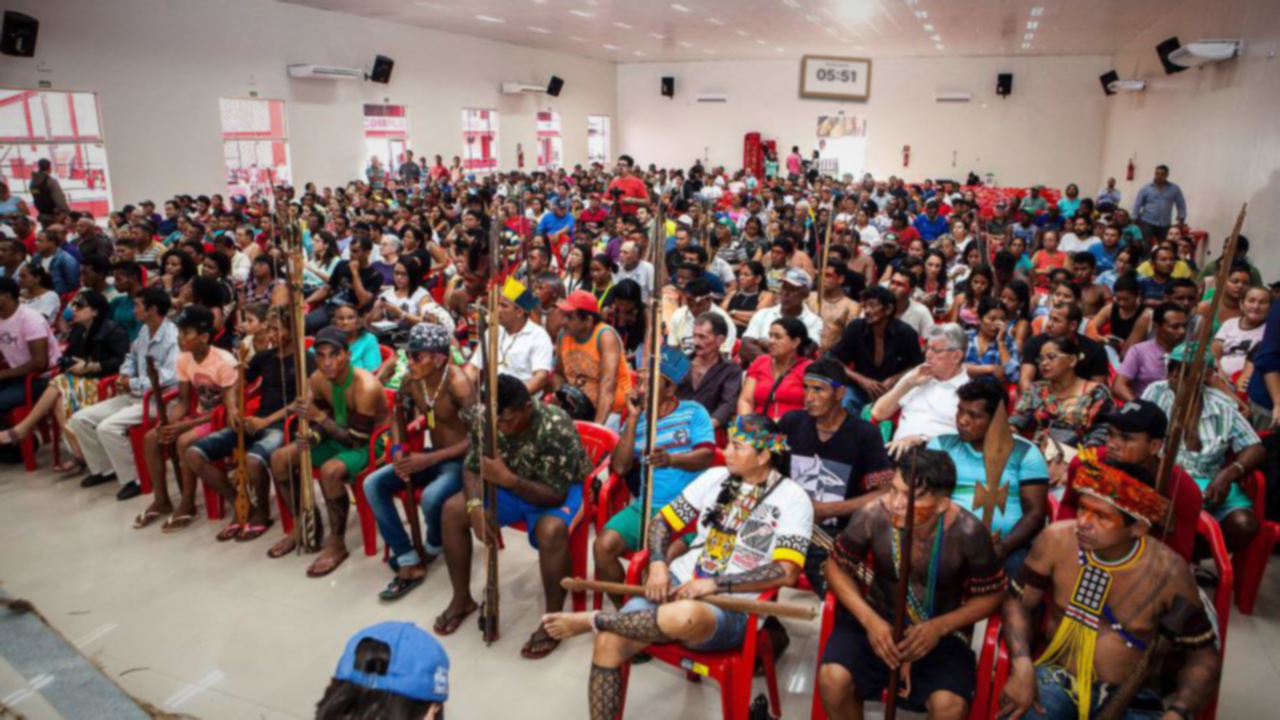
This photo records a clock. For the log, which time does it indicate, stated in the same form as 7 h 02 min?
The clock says 5 h 51 min
